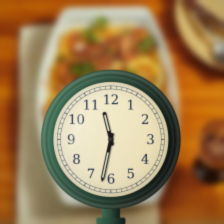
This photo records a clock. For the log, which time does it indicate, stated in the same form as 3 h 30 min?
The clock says 11 h 32 min
